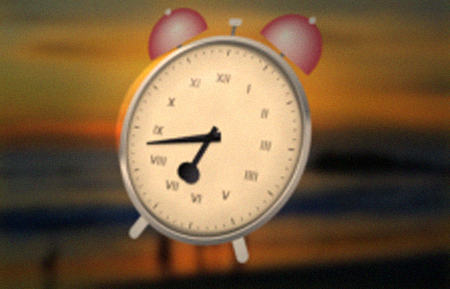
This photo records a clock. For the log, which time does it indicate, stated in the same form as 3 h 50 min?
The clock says 6 h 43 min
